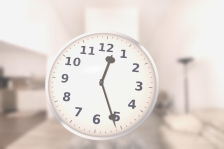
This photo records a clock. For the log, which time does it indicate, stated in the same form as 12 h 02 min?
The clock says 12 h 26 min
